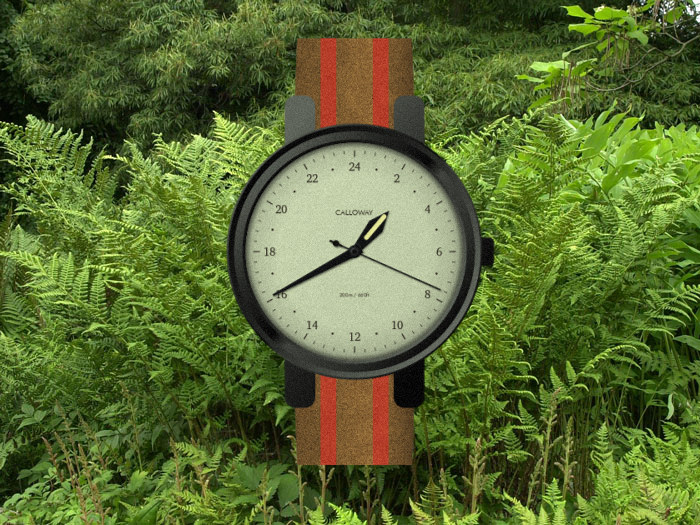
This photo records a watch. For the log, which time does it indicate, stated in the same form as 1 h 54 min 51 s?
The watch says 2 h 40 min 19 s
